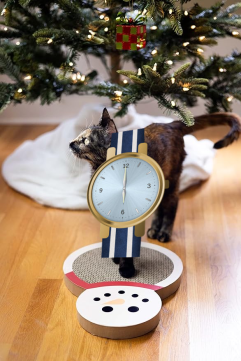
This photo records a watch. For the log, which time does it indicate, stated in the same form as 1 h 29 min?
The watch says 6 h 00 min
